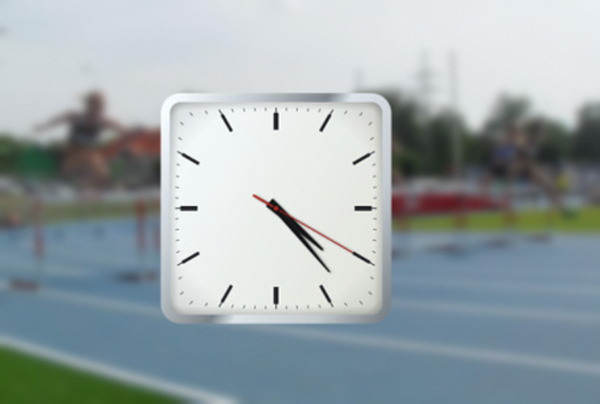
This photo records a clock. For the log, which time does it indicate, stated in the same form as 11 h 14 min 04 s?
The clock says 4 h 23 min 20 s
